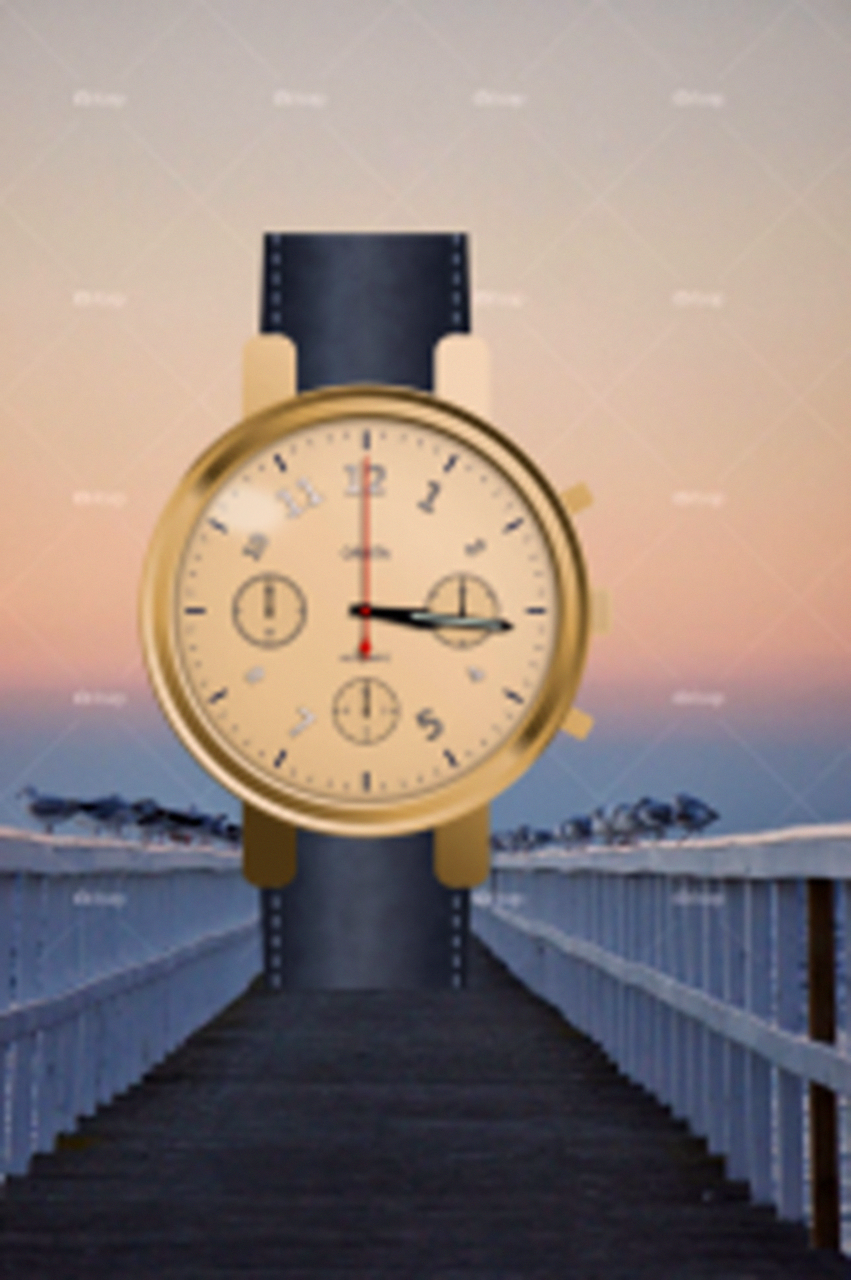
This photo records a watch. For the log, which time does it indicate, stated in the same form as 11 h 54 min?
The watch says 3 h 16 min
